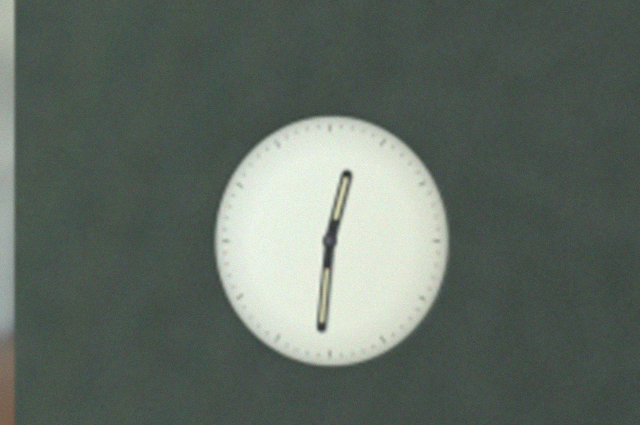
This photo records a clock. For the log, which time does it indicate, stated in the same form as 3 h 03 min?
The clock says 12 h 31 min
